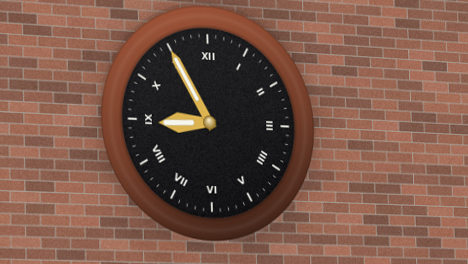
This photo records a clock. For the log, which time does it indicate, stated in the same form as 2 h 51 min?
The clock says 8 h 55 min
